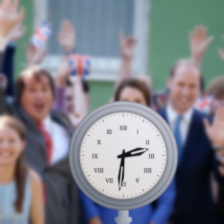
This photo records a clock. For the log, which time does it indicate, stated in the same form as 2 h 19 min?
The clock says 2 h 31 min
